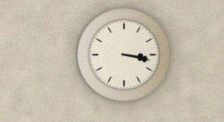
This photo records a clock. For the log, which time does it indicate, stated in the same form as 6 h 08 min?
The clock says 3 h 17 min
